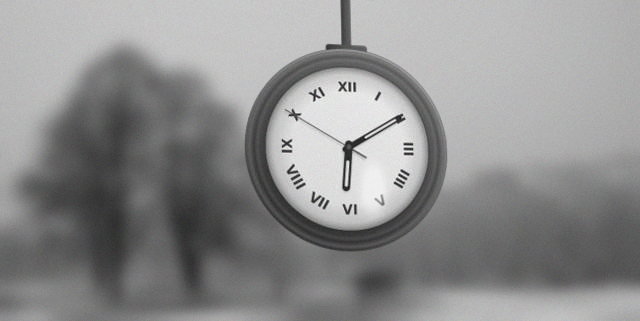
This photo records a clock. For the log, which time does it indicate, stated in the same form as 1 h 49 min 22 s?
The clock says 6 h 09 min 50 s
